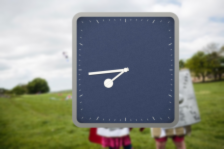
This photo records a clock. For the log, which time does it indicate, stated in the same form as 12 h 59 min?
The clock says 7 h 44 min
